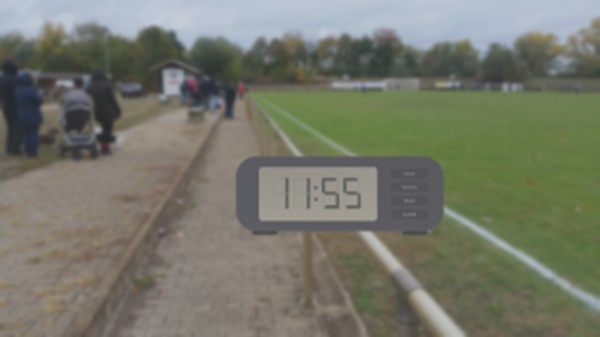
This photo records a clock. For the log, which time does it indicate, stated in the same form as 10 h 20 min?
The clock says 11 h 55 min
